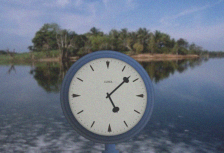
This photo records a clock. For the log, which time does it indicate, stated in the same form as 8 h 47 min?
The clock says 5 h 08 min
